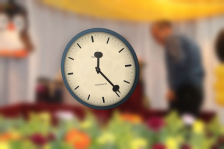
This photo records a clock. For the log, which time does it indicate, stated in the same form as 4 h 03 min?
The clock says 12 h 24 min
